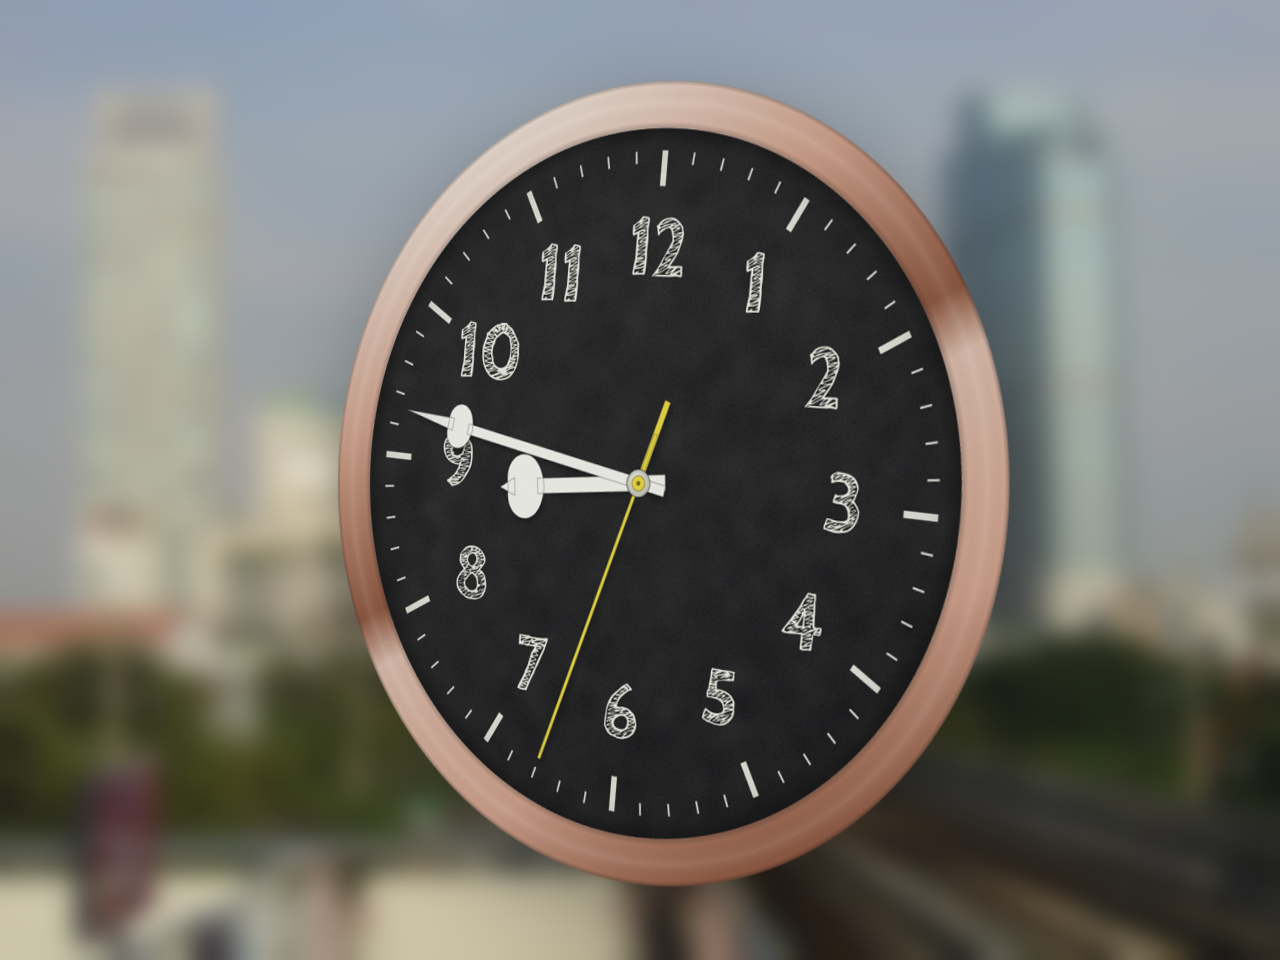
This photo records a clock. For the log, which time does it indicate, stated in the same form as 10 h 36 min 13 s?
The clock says 8 h 46 min 33 s
